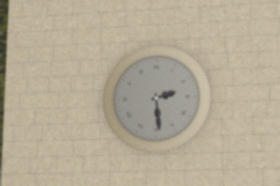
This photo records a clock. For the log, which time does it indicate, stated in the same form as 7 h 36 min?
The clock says 2 h 29 min
